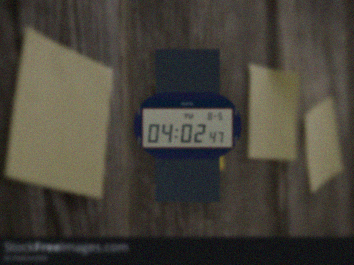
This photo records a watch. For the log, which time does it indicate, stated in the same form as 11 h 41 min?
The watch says 4 h 02 min
